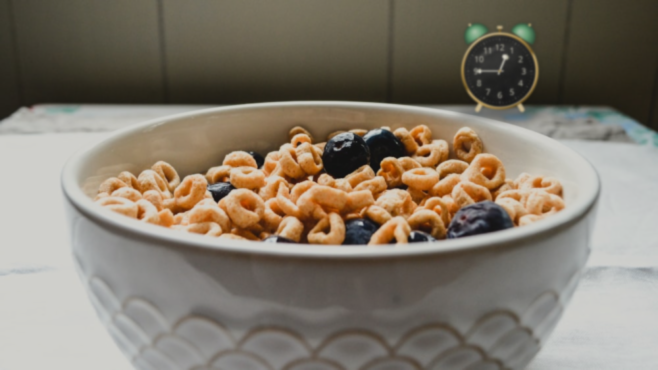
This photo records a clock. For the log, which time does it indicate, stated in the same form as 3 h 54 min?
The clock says 12 h 45 min
